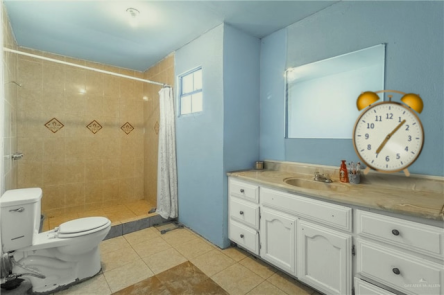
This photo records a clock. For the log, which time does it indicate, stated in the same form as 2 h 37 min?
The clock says 7 h 07 min
